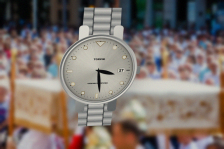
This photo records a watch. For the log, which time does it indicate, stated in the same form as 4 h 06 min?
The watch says 3 h 29 min
